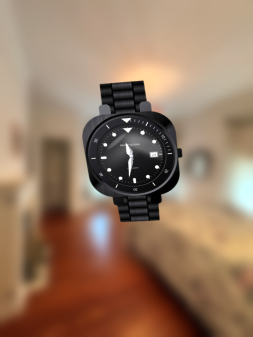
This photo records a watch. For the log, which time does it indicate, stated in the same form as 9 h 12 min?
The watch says 11 h 32 min
